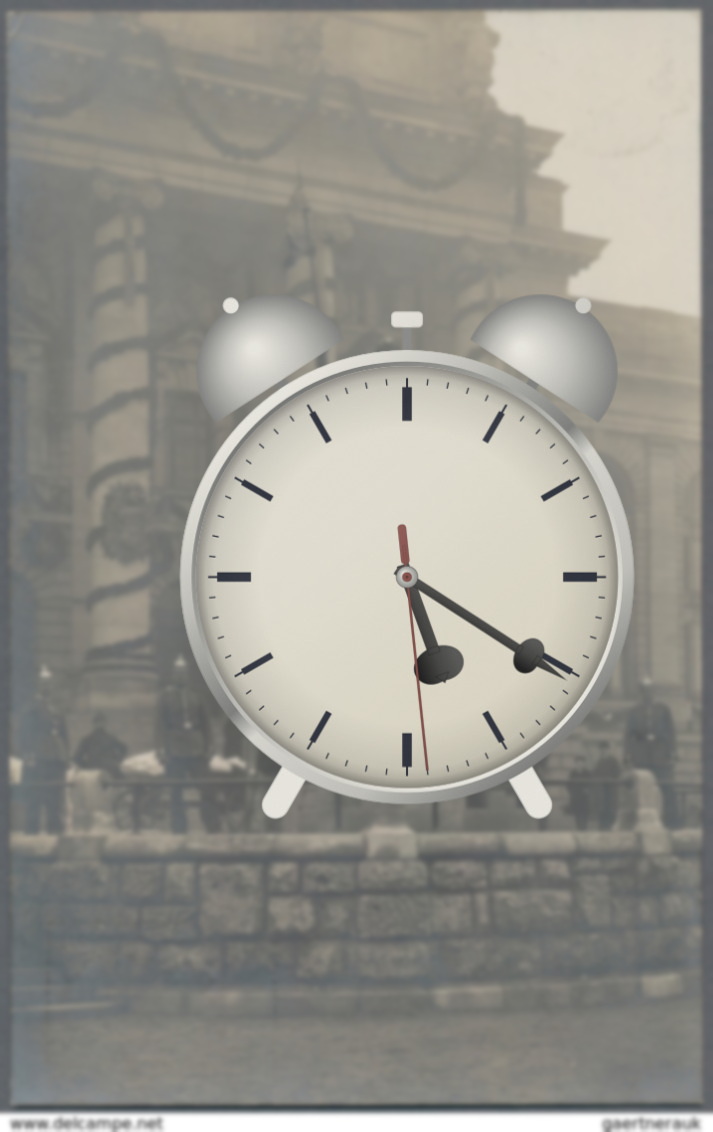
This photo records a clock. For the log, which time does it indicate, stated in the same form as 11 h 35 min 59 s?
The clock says 5 h 20 min 29 s
